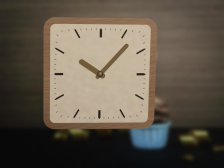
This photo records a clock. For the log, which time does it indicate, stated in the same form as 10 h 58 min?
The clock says 10 h 07 min
